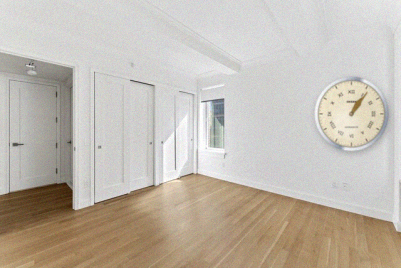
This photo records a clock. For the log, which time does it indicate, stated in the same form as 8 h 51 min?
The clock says 1 h 06 min
